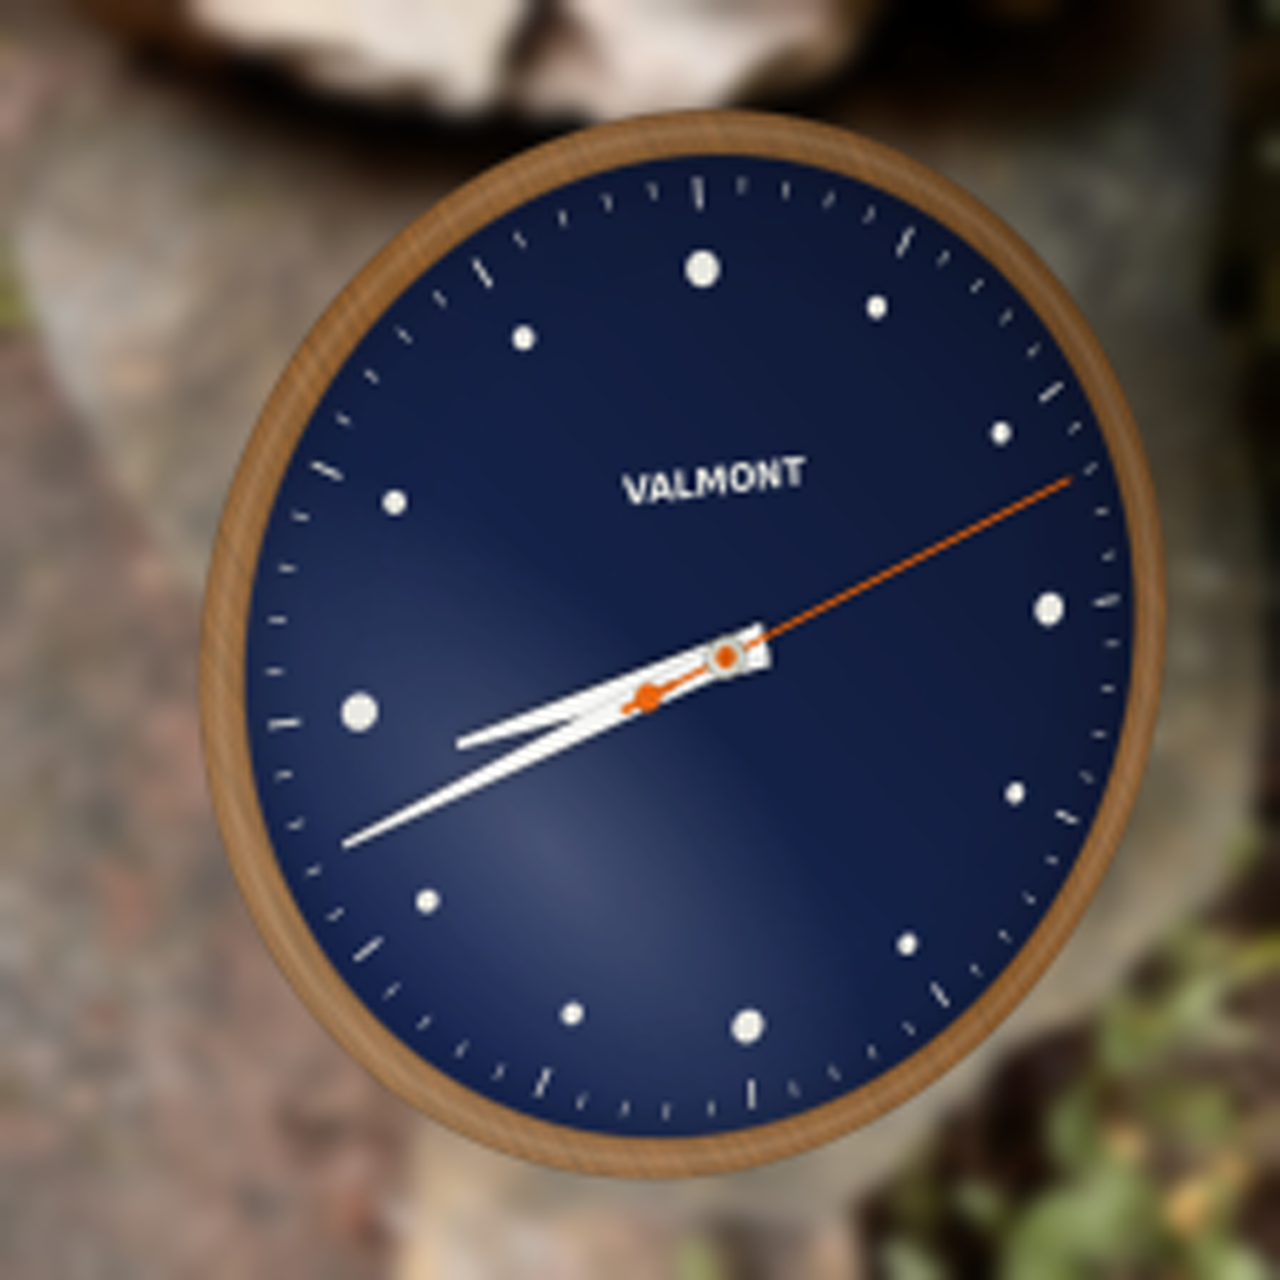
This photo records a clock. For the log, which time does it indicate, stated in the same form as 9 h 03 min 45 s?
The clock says 8 h 42 min 12 s
